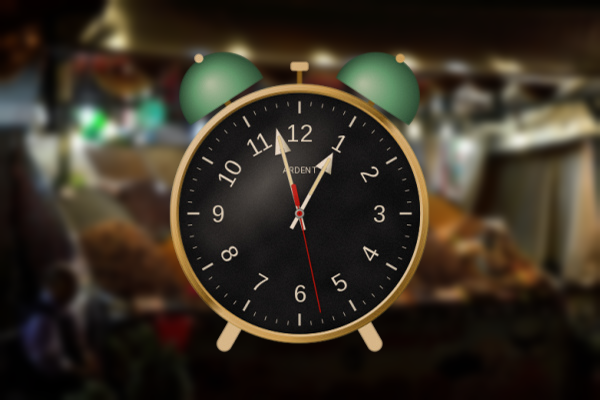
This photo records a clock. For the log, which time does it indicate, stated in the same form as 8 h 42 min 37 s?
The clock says 12 h 57 min 28 s
